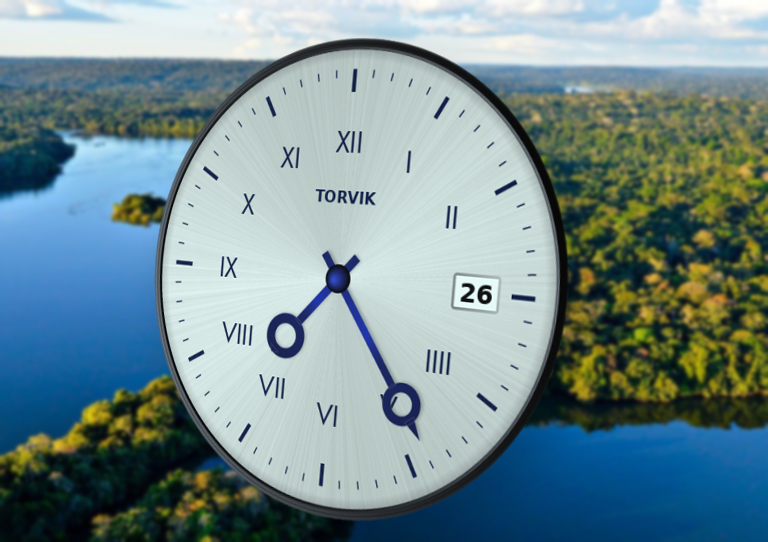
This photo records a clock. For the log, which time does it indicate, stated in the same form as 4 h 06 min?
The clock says 7 h 24 min
